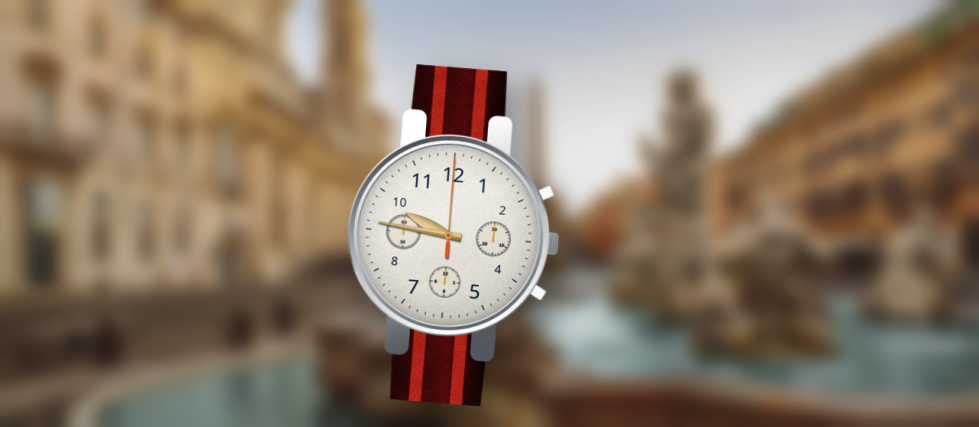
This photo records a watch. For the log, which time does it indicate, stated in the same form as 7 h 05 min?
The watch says 9 h 46 min
